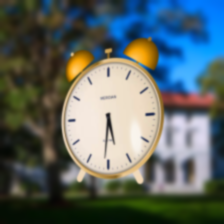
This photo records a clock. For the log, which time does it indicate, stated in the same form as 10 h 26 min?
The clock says 5 h 31 min
